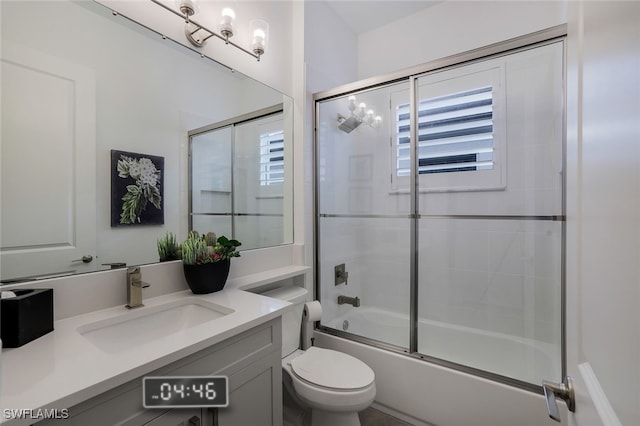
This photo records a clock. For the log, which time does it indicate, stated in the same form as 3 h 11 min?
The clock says 4 h 46 min
